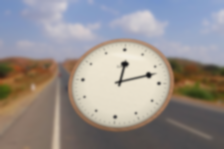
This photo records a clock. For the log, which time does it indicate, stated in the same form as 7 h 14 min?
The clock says 12 h 12 min
